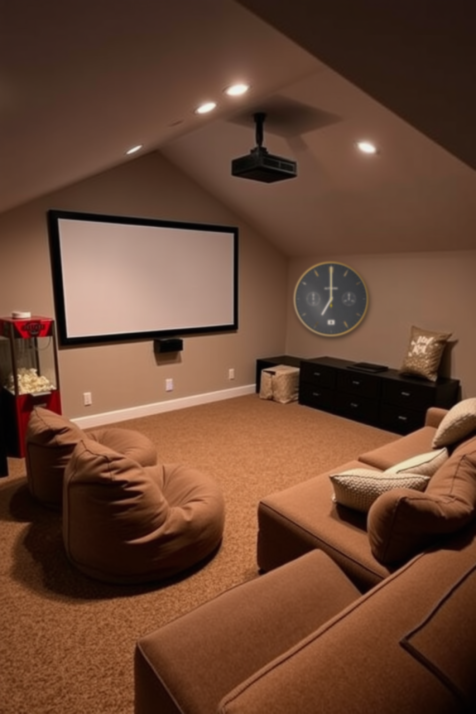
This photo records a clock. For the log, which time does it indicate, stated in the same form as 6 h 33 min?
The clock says 7 h 00 min
